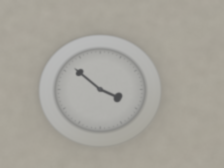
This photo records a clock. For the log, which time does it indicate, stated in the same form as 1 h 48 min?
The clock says 3 h 52 min
